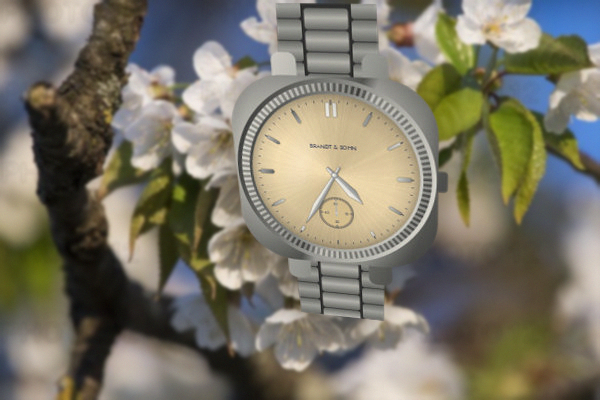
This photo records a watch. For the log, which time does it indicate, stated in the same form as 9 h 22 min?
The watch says 4 h 35 min
